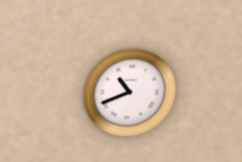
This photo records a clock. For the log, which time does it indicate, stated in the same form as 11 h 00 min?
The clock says 10 h 41 min
